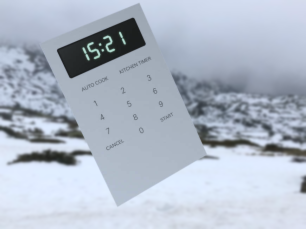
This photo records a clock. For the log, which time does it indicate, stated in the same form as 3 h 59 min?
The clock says 15 h 21 min
